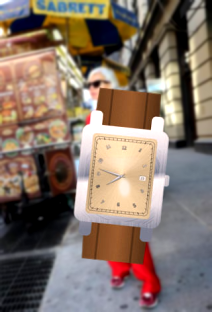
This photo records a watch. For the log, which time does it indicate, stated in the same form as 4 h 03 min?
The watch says 7 h 47 min
